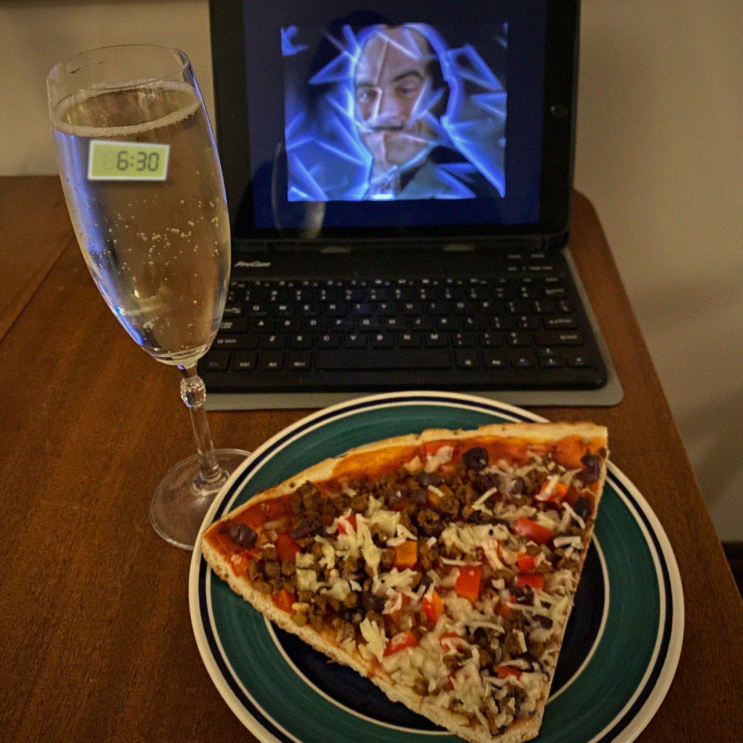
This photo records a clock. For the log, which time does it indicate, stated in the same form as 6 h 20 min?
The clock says 6 h 30 min
